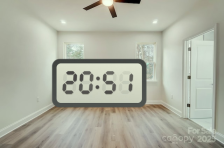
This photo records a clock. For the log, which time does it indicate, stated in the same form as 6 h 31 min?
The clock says 20 h 51 min
